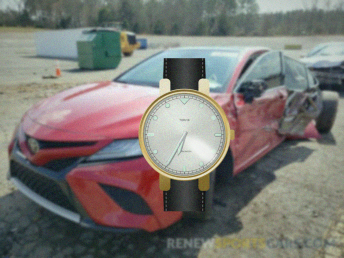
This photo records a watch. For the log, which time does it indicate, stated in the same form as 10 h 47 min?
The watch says 6 h 35 min
